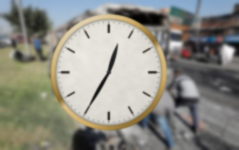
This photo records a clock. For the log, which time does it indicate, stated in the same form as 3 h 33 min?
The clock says 12 h 35 min
